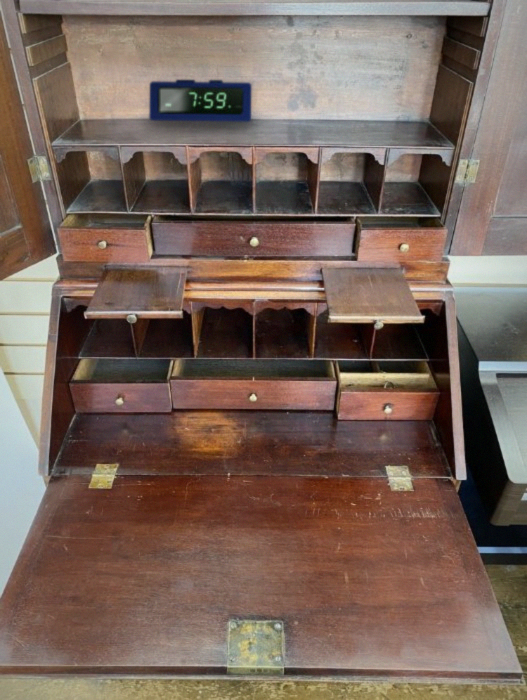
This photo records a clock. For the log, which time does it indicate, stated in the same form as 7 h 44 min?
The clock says 7 h 59 min
